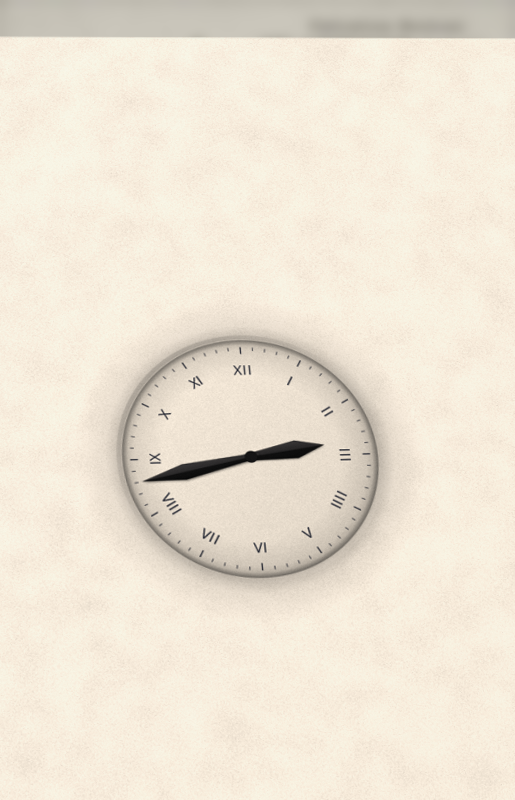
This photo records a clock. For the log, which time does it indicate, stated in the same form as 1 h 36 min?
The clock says 2 h 43 min
